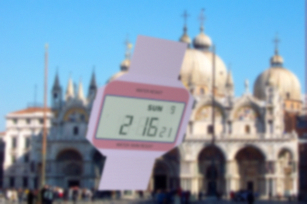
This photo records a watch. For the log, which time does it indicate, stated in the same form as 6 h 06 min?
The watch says 2 h 16 min
